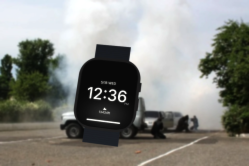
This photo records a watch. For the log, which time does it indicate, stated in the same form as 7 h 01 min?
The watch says 12 h 36 min
